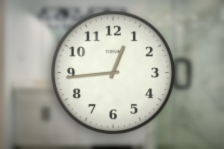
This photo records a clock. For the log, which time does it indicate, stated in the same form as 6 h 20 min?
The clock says 12 h 44 min
